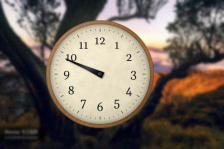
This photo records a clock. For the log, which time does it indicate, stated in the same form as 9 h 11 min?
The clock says 9 h 49 min
